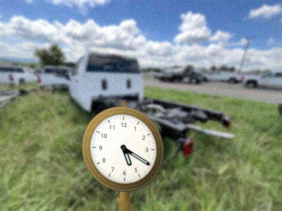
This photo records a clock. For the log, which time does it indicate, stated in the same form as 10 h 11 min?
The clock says 5 h 20 min
